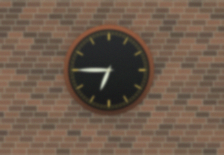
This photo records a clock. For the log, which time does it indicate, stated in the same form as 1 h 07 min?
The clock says 6 h 45 min
